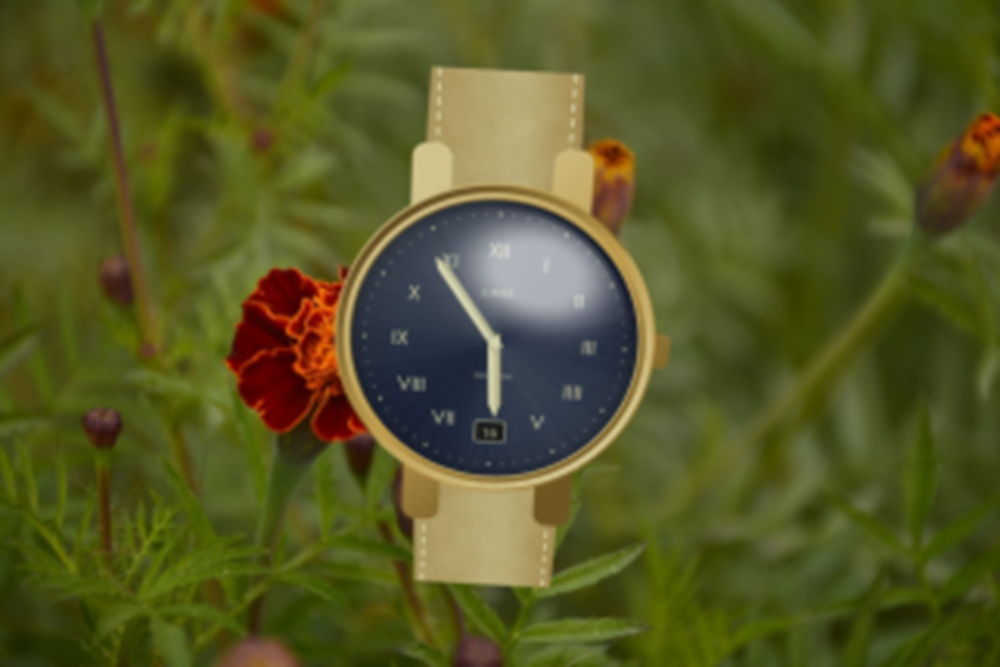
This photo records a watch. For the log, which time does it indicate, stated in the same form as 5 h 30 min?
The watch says 5 h 54 min
